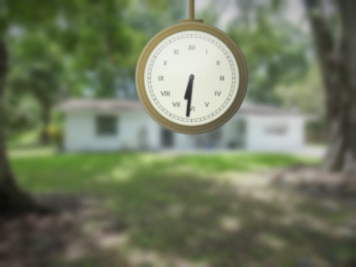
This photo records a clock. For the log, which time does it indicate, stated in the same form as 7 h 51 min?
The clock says 6 h 31 min
